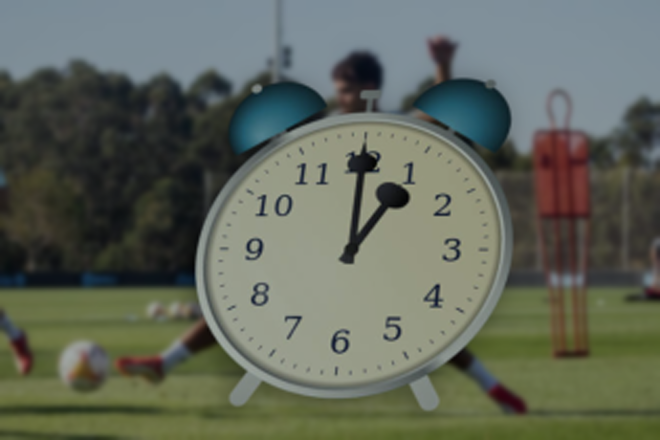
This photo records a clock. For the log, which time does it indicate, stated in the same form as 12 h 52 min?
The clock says 1 h 00 min
